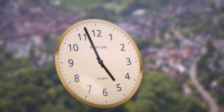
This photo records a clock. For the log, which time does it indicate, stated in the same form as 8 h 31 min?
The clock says 4 h 57 min
